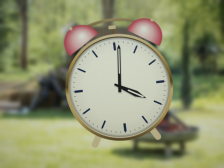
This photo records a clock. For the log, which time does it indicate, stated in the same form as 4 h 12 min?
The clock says 4 h 01 min
